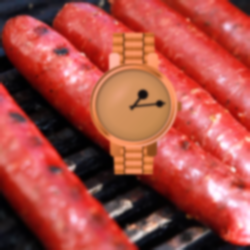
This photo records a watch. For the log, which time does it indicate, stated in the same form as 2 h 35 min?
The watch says 1 h 14 min
